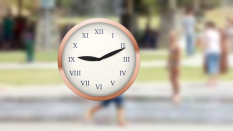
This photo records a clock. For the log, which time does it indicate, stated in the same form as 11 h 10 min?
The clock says 9 h 11 min
